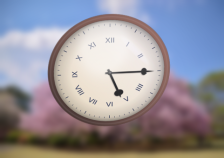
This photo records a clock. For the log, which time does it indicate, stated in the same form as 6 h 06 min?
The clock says 5 h 15 min
